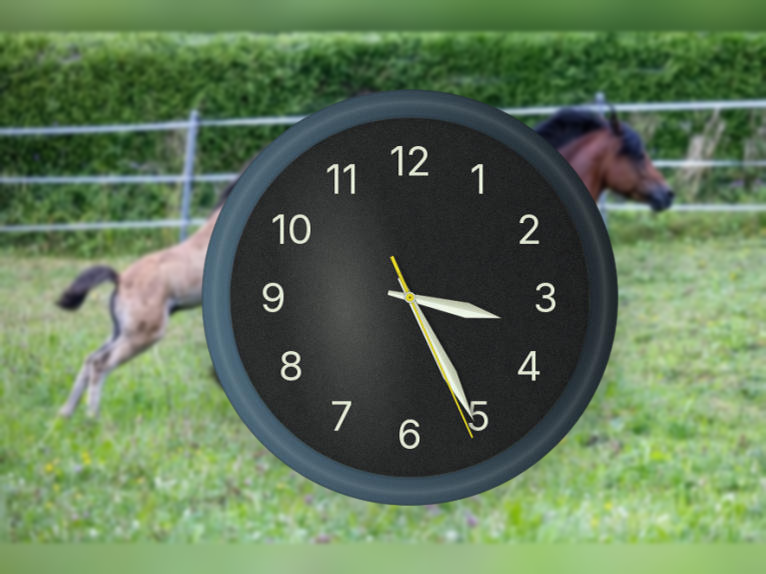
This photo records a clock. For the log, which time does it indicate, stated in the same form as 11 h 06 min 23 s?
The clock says 3 h 25 min 26 s
